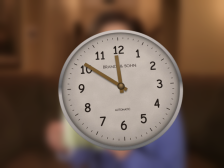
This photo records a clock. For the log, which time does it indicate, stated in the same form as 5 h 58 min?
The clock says 11 h 51 min
